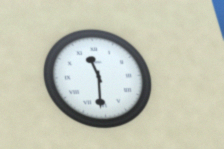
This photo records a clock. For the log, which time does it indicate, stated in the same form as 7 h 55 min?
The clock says 11 h 31 min
